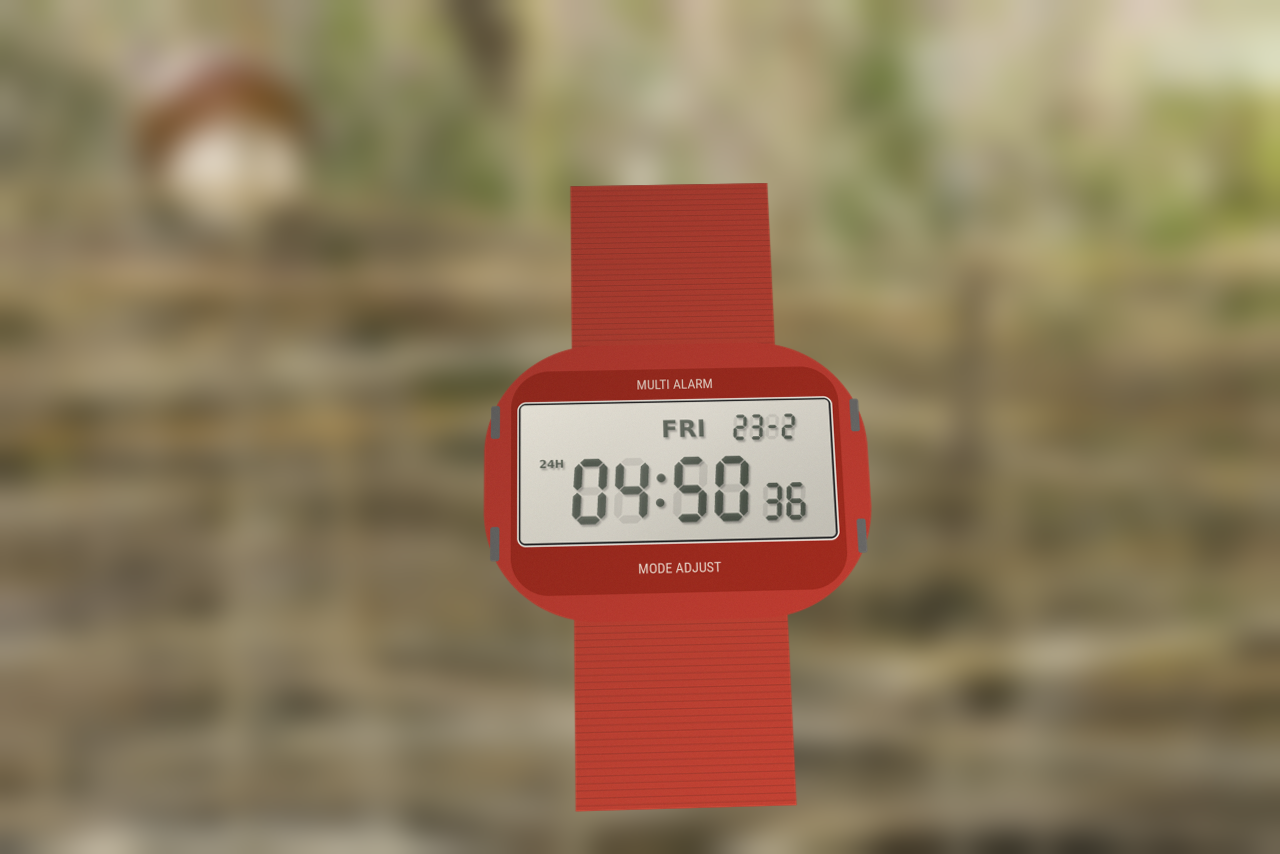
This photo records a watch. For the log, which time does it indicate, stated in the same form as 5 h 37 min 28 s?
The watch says 4 h 50 min 36 s
